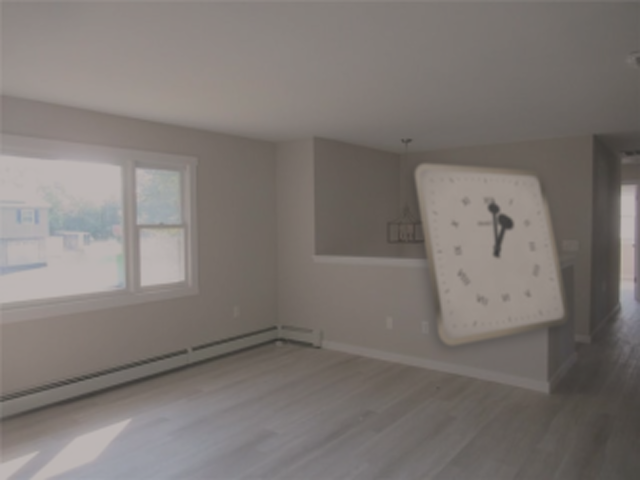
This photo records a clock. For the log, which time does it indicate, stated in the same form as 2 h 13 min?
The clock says 1 h 01 min
